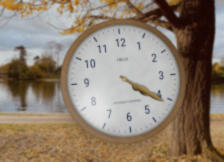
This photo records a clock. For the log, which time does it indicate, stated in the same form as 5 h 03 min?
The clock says 4 h 21 min
